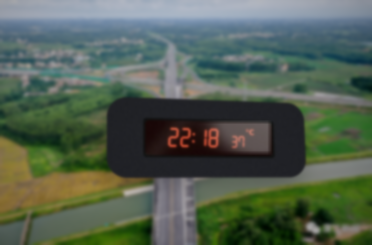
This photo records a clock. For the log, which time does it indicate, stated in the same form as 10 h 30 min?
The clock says 22 h 18 min
